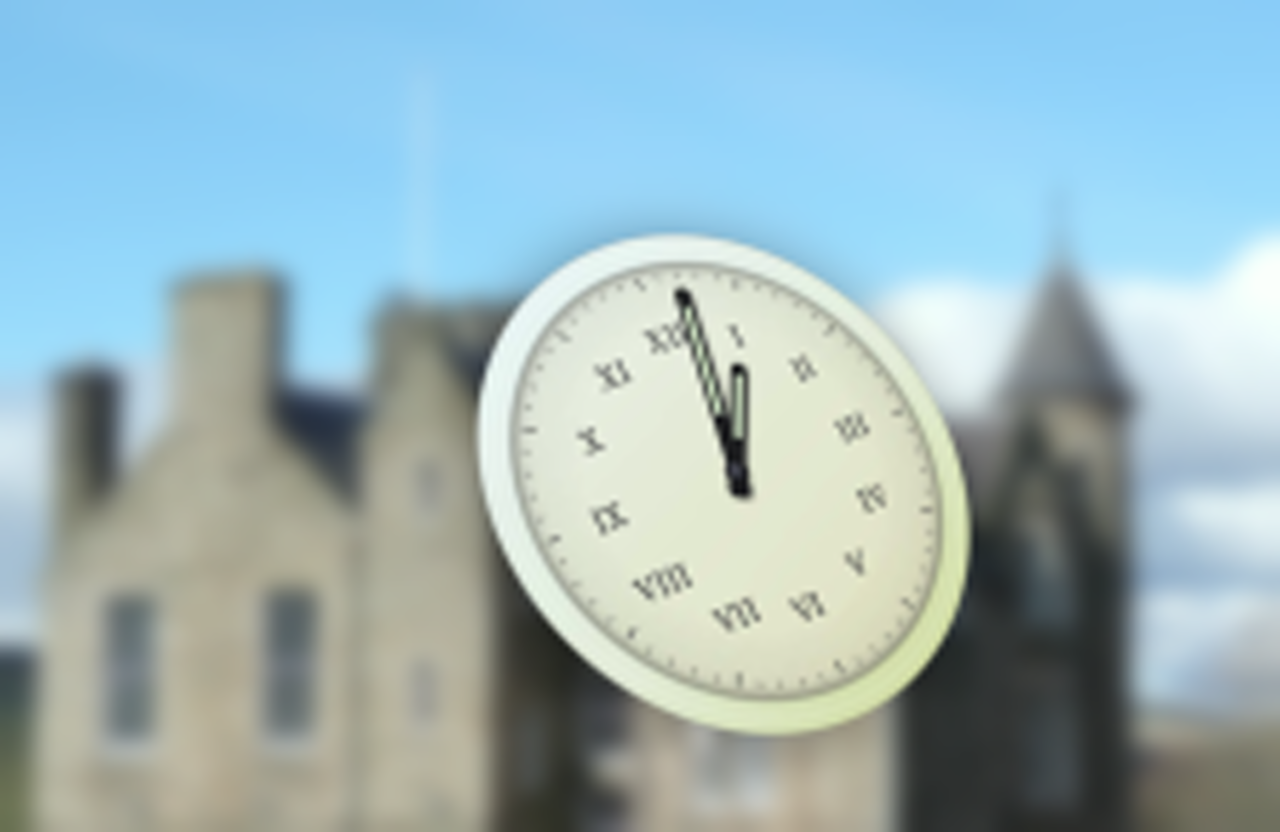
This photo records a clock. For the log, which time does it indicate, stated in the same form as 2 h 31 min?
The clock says 1 h 02 min
